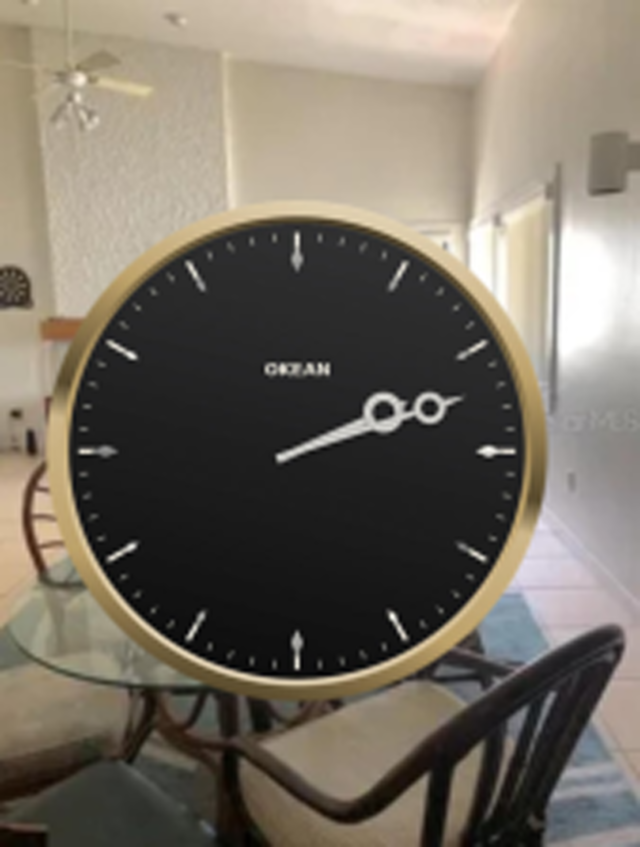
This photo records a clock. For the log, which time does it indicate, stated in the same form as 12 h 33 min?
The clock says 2 h 12 min
